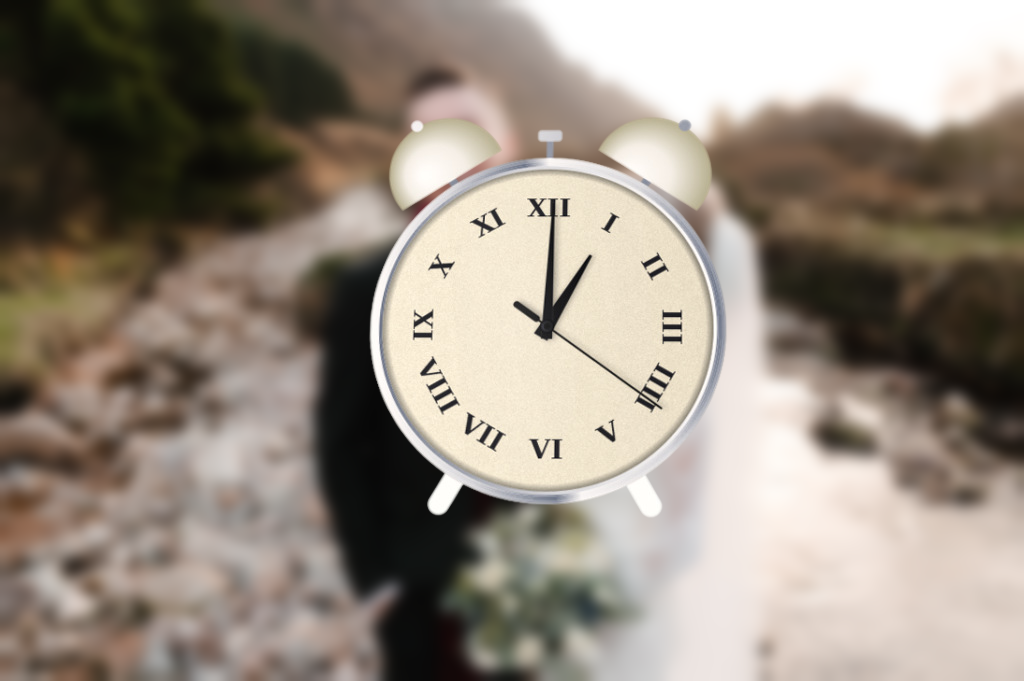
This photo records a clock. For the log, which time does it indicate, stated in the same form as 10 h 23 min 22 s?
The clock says 1 h 00 min 21 s
